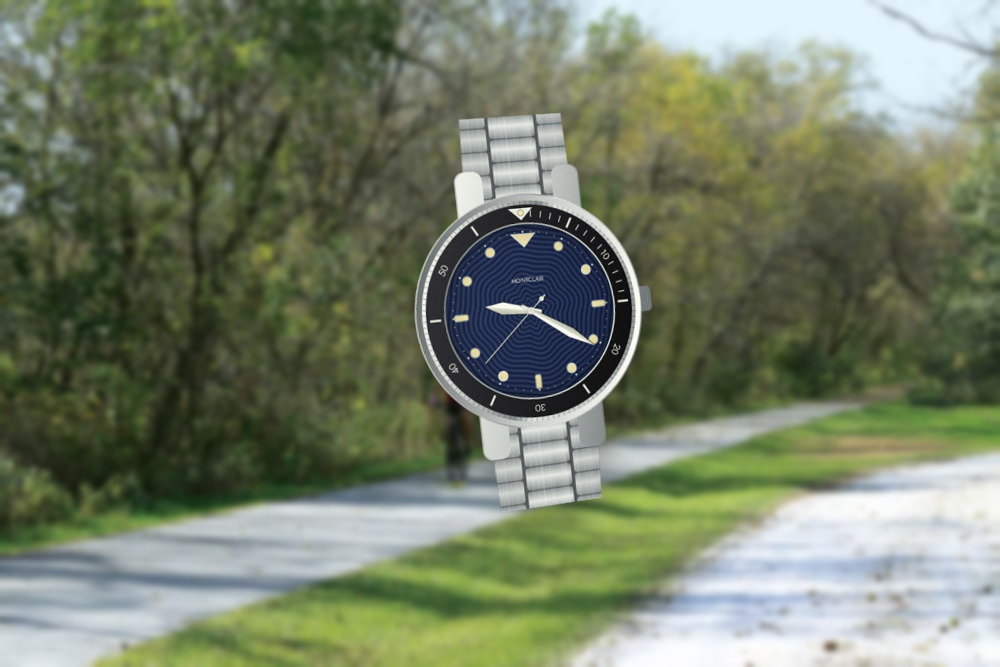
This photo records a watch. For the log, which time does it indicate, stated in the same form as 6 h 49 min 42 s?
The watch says 9 h 20 min 38 s
